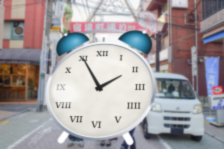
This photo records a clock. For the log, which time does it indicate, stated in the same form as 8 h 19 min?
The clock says 1 h 55 min
